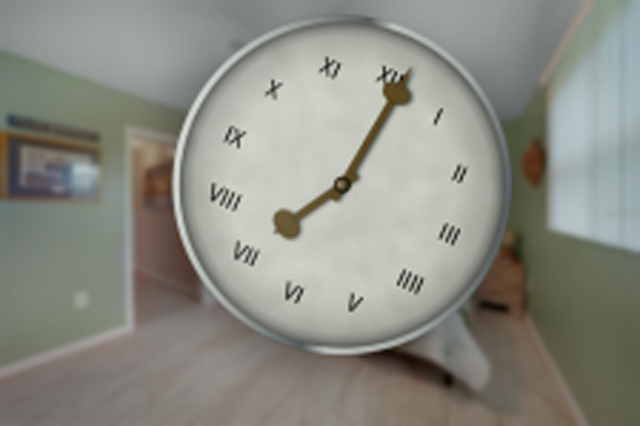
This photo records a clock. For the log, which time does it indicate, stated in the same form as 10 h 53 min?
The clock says 7 h 01 min
